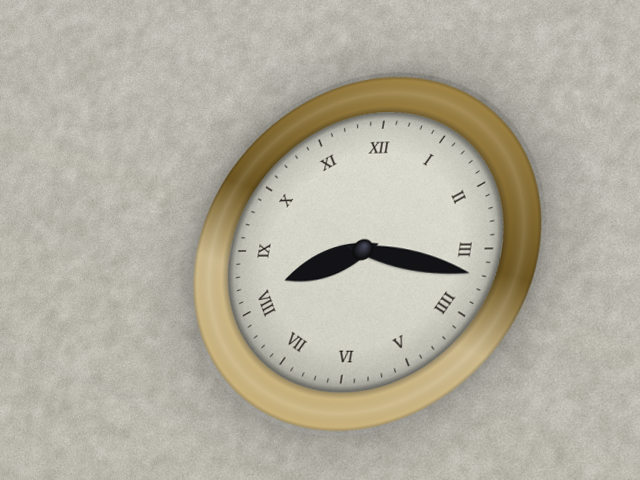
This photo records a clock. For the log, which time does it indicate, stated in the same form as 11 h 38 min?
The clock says 8 h 17 min
